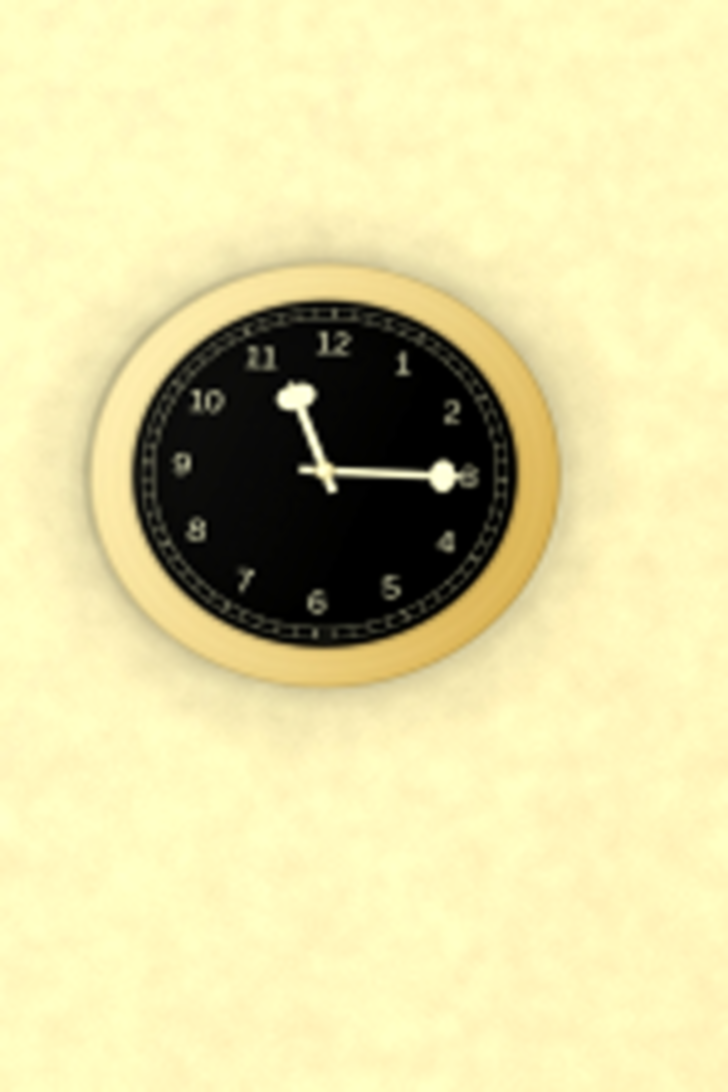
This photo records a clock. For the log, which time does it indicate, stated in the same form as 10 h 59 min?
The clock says 11 h 15 min
